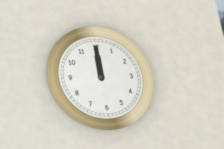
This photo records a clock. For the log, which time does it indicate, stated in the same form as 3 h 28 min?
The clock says 12 h 00 min
